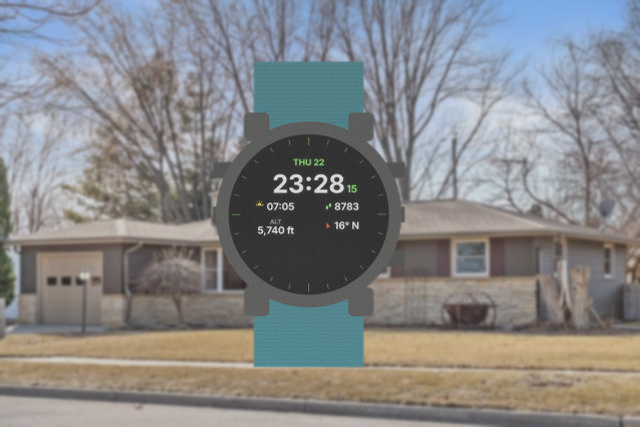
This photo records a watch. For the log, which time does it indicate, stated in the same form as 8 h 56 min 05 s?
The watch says 23 h 28 min 15 s
